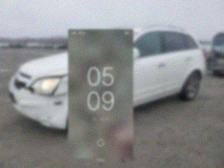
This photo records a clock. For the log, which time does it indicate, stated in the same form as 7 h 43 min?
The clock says 5 h 09 min
